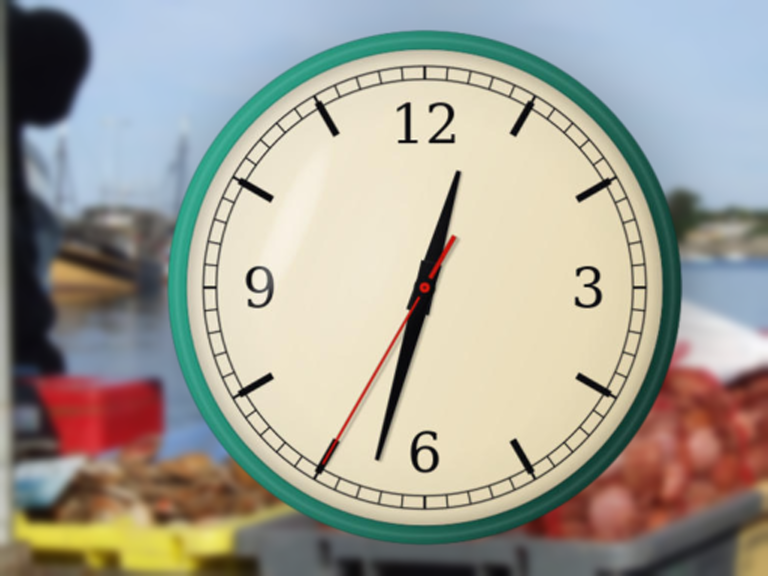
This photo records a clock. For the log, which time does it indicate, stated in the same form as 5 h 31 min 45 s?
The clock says 12 h 32 min 35 s
